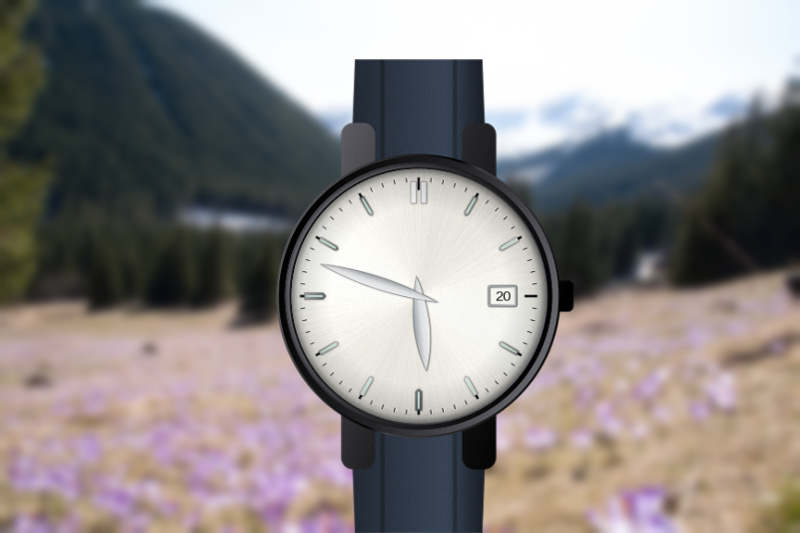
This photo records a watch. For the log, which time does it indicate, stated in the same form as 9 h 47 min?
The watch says 5 h 48 min
